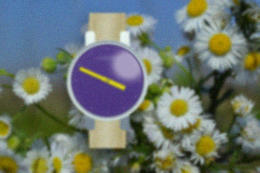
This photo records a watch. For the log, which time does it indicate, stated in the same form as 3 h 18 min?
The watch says 3 h 49 min
